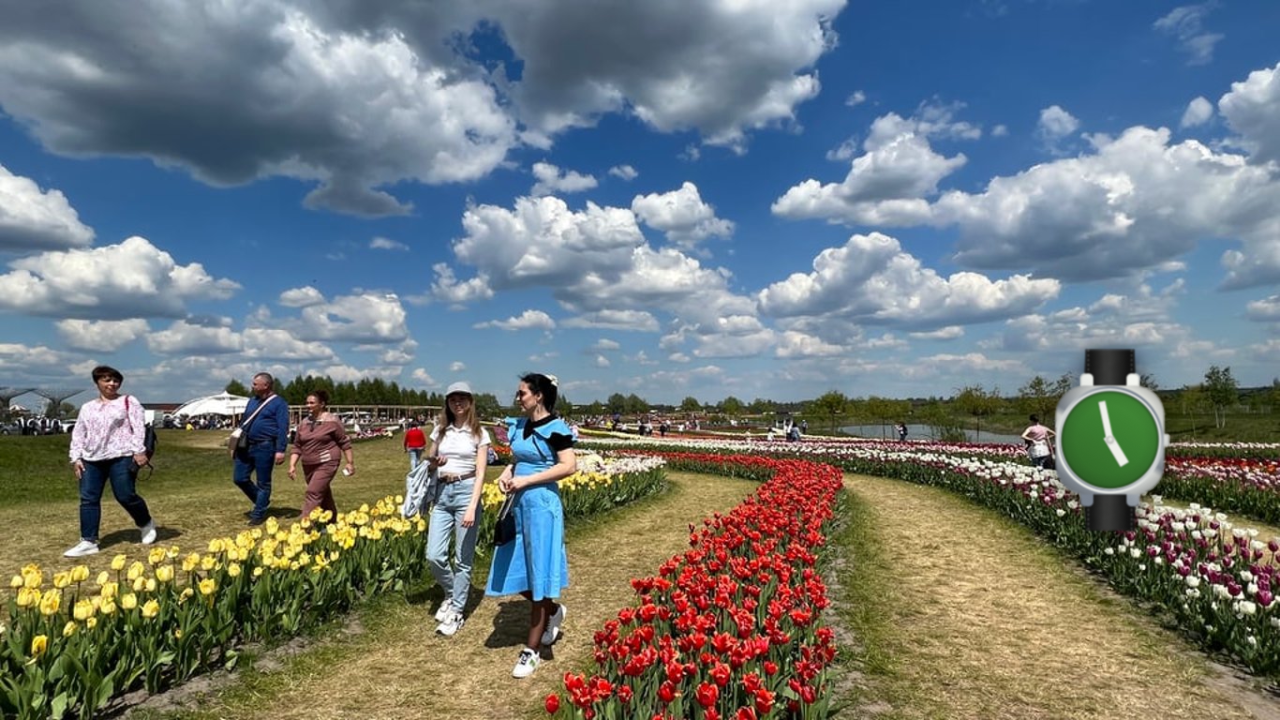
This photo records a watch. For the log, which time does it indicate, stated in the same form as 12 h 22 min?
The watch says 4 h 58 min
